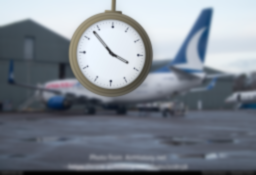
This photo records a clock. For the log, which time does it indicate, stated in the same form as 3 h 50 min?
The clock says 3 h 53 min
